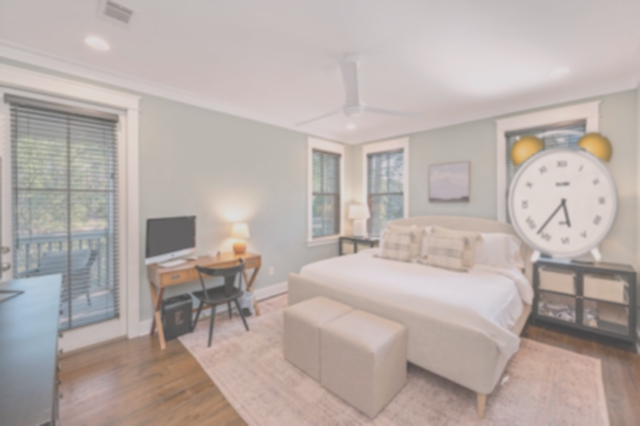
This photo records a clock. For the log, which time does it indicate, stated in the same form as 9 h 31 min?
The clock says 5 h 37 min
